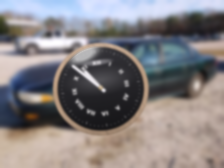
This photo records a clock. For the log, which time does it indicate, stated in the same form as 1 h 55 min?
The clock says 10 h 53 min
